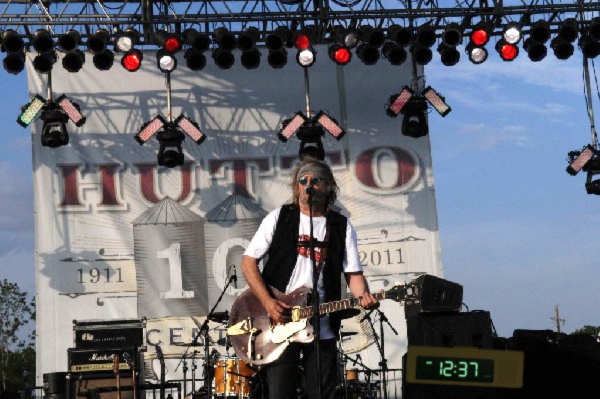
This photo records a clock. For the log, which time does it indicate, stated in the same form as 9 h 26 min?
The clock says 12 h 37 min
